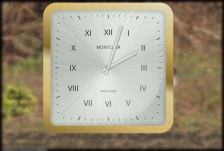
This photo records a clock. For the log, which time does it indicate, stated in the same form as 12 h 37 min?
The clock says 2 h 03 min
